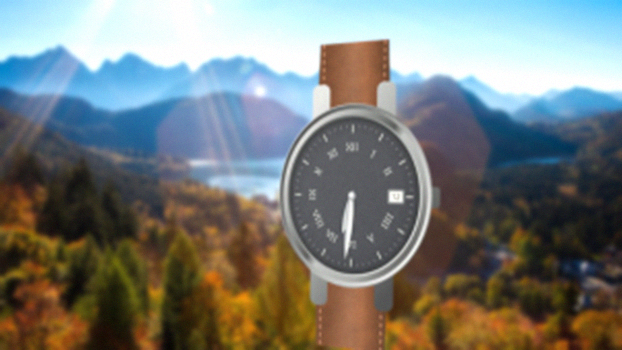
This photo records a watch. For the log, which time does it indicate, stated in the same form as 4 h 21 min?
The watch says 6 h 31 min
